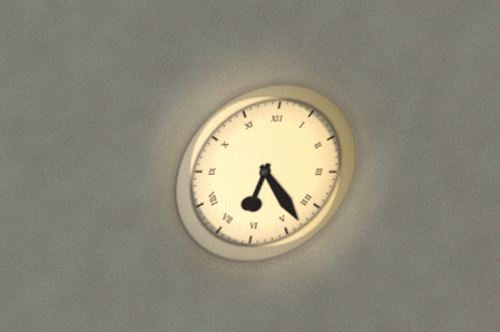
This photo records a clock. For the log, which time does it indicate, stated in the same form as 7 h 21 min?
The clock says 6 h 23 min
